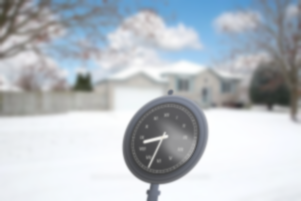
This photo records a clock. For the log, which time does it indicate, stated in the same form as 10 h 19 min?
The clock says 8 h 33 min
